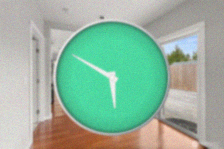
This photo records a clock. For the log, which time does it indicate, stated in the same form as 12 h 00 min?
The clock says 5 h 50 min
